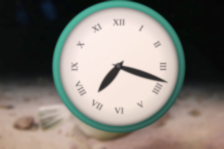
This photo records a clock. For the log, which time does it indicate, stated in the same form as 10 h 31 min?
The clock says 7 h 18 min
